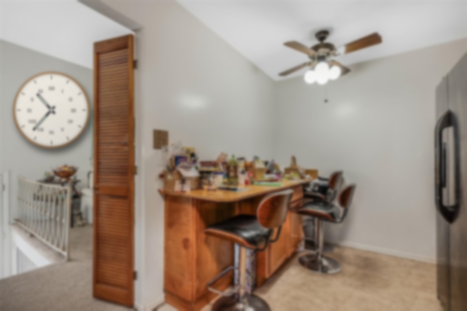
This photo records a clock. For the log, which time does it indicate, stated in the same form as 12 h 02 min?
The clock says 10 h 37 min
